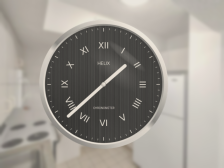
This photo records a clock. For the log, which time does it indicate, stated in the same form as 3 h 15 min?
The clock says 1 h 38 min
